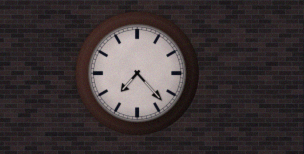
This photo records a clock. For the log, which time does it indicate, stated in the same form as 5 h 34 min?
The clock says 7 h 23 min
